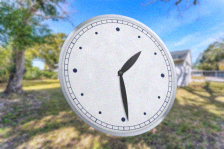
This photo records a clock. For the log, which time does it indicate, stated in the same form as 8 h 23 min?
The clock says 1 h 29 min
